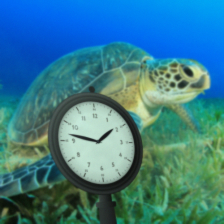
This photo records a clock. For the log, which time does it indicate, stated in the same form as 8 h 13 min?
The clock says 1 h 47 min
